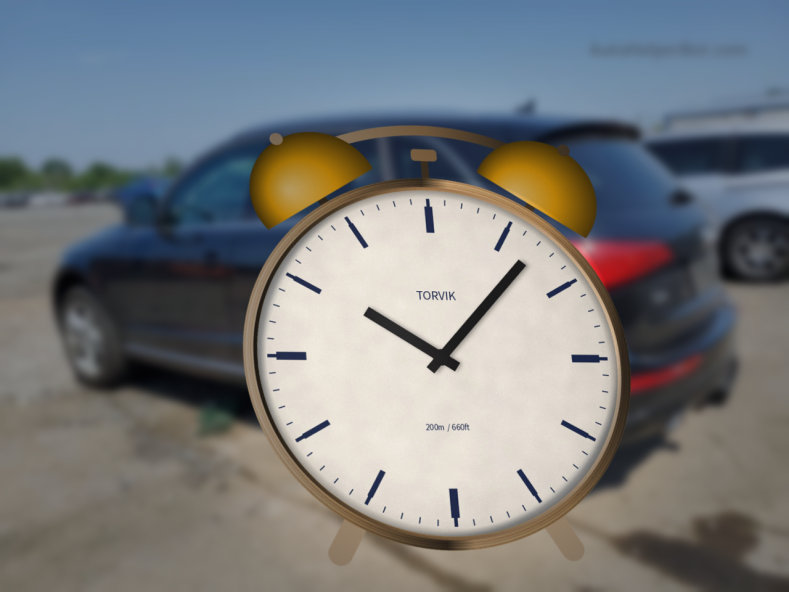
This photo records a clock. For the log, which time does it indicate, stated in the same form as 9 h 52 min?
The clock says 10 h 07 min
